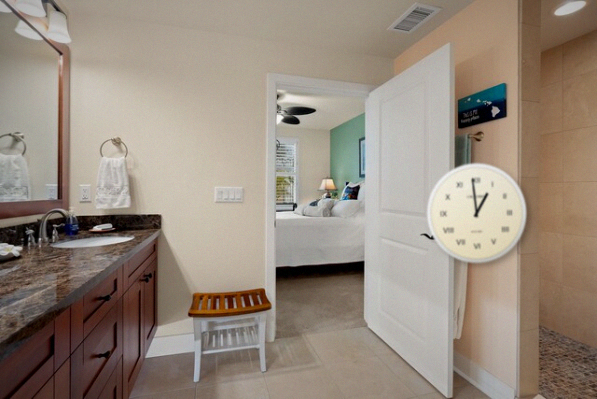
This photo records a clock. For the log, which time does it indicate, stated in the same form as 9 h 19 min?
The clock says 12 h 59 min
